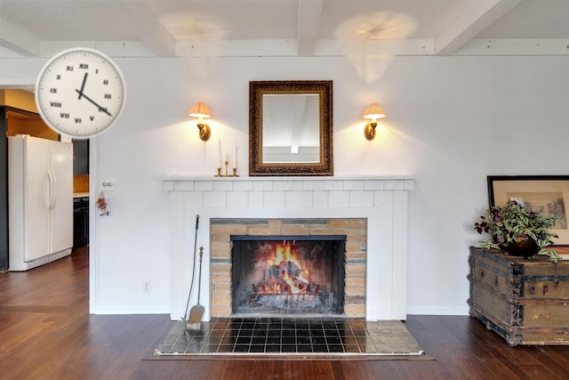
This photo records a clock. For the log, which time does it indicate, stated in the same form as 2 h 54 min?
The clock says 12 h 20 min
